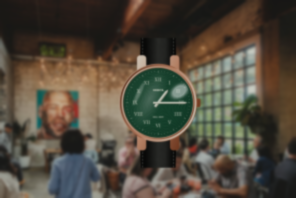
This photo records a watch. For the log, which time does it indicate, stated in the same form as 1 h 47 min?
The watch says 1 h 15 min
